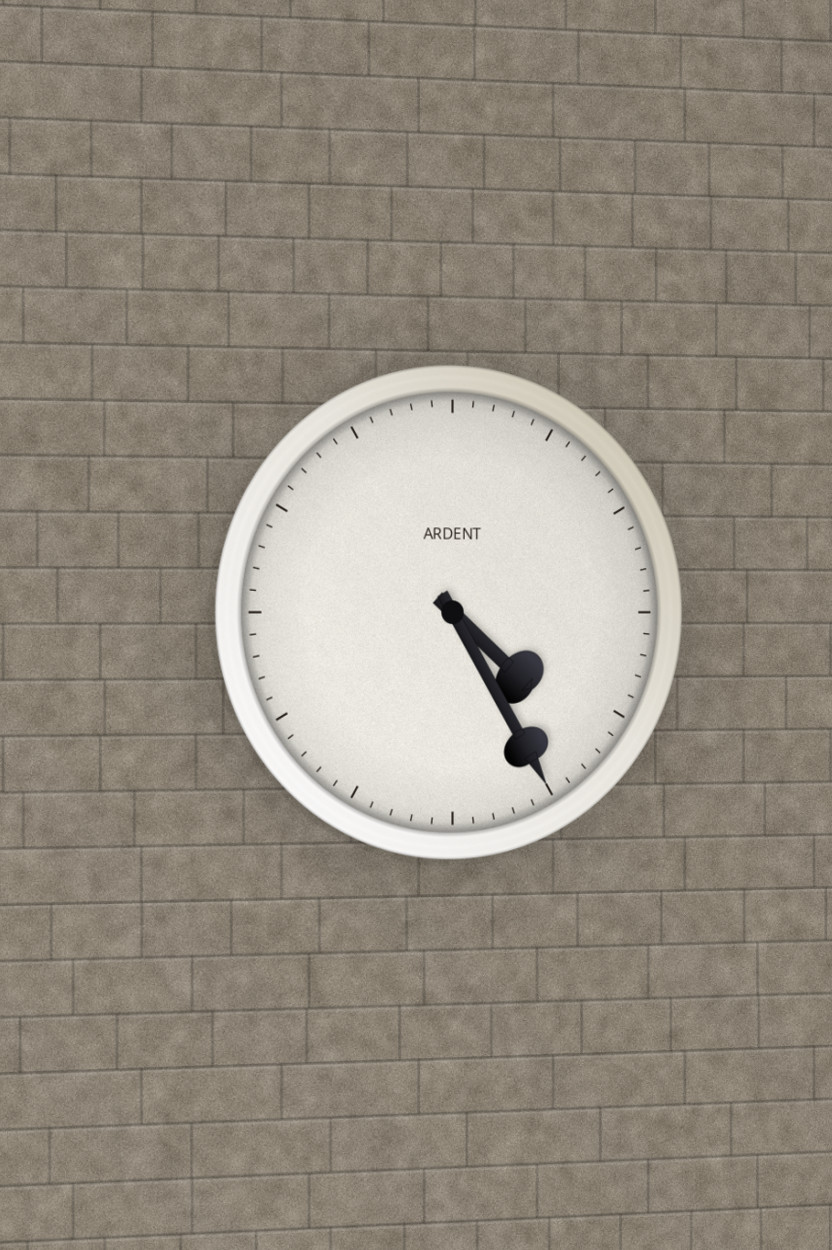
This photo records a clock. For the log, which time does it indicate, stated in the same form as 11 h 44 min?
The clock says 4 h 25 min
